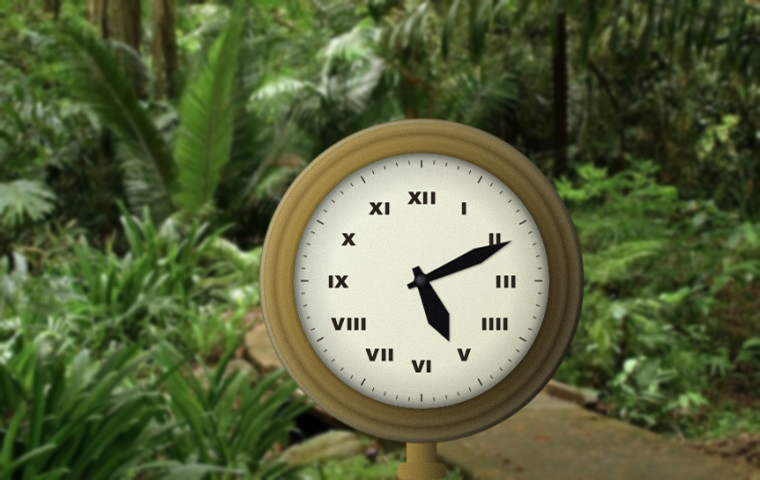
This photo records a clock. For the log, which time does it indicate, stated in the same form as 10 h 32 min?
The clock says 5 h 11 min
